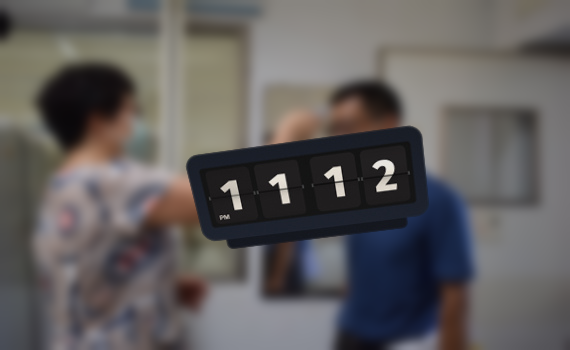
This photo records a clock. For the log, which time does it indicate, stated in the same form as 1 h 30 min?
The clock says 11 h 12 min
